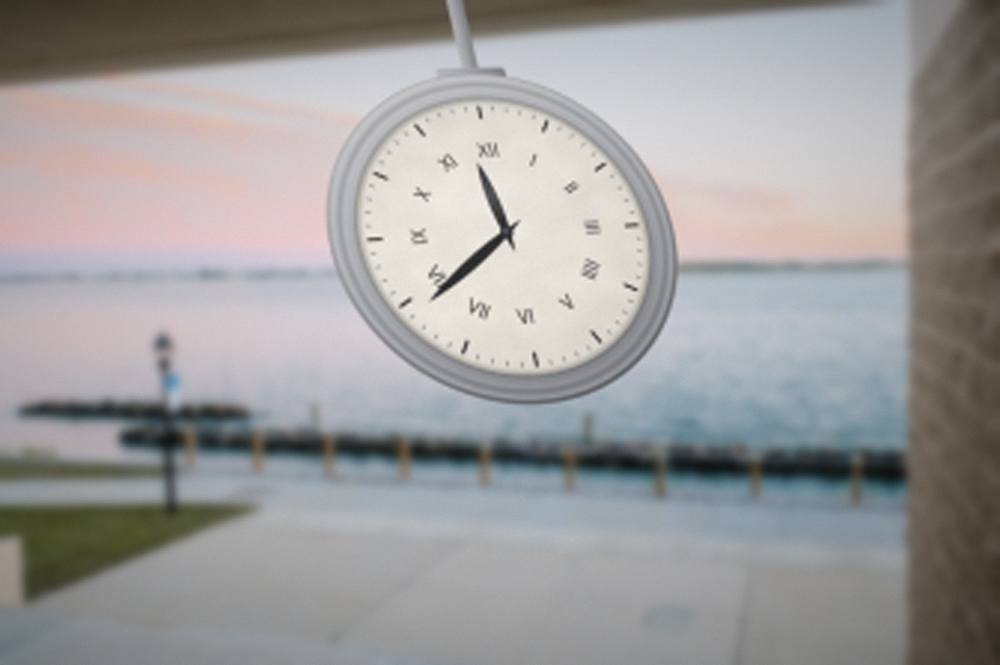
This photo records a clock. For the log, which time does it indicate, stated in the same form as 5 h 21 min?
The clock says 11 h 39 min
